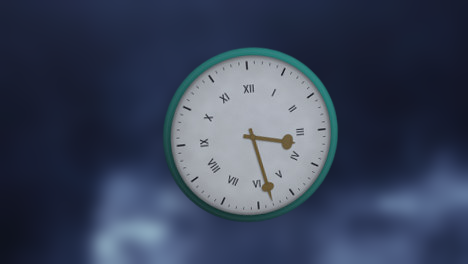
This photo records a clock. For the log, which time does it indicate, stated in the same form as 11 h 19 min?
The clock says 3 h 28 min
